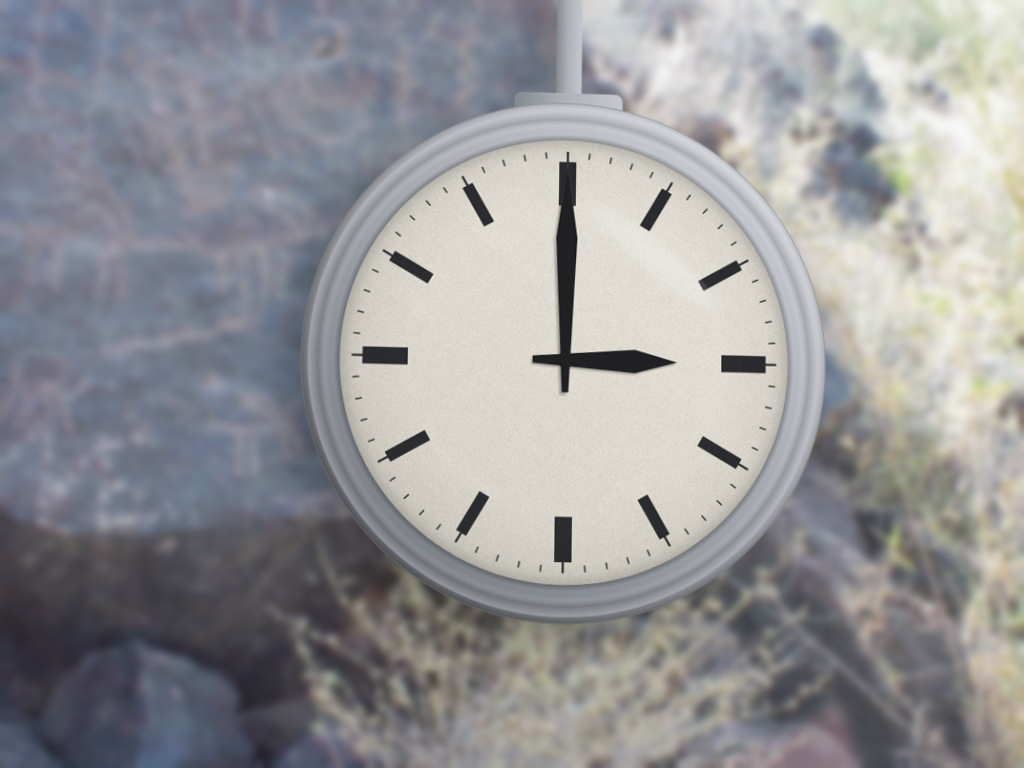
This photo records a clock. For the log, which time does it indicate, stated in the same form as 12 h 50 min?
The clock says 3 h 00 min
